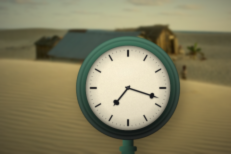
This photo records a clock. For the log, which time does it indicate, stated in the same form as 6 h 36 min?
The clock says 7 h 18 min
